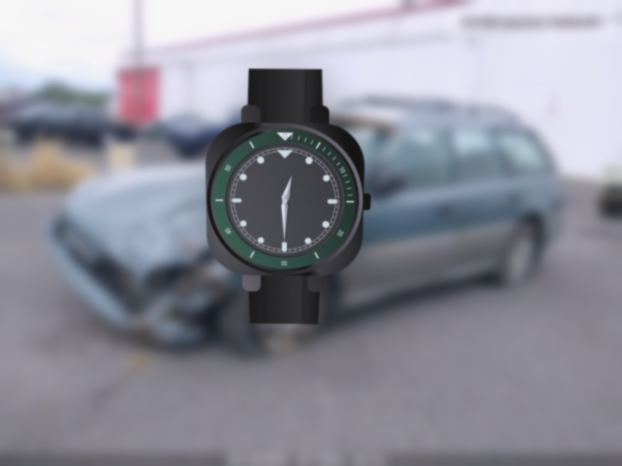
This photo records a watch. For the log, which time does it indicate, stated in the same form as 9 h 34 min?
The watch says 12 h 30 min
